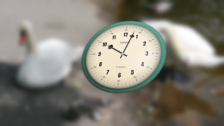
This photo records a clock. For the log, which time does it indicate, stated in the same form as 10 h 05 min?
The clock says 10 h 03 min
